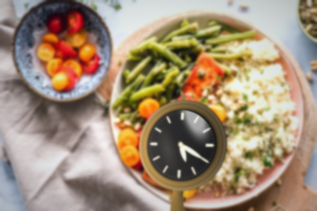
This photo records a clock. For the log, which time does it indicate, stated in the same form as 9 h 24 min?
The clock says 5 h 20 min
